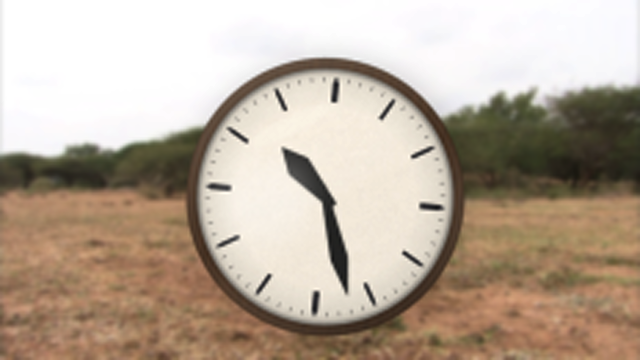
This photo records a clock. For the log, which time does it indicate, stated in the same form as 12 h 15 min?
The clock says 10 h 27 min
